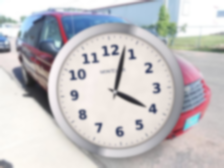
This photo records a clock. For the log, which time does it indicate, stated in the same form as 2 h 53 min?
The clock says 4 h 03 min
